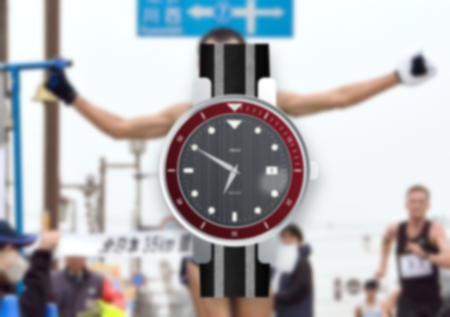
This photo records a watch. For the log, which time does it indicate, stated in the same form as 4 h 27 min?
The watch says 6 h 50 min
